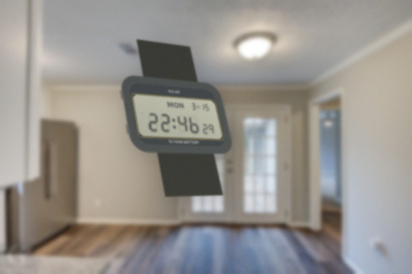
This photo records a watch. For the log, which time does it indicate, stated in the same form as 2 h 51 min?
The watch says 22 h 46 min
